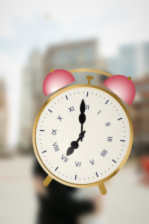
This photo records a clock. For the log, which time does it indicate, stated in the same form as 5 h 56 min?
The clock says 6 h 59 min
